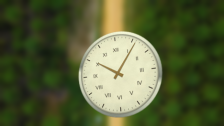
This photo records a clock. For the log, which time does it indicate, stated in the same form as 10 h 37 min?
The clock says 10 h 06 min
